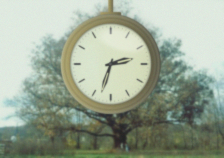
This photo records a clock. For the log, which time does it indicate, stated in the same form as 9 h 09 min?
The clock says 2 h 33 min
